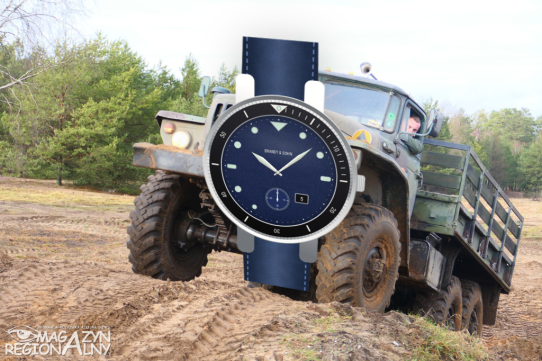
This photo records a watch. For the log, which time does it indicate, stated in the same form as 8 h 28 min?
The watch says 10 h 08 min
